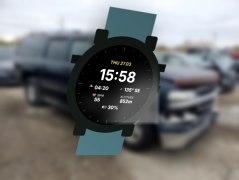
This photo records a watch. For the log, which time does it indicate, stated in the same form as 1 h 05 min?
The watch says 15 h 58 min
